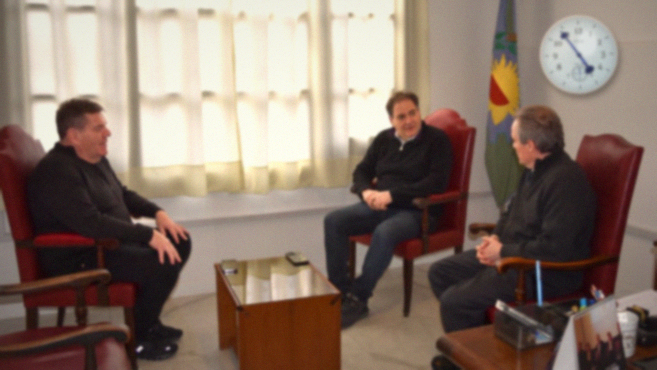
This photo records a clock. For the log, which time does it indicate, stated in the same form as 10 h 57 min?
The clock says 4 h 54 min
